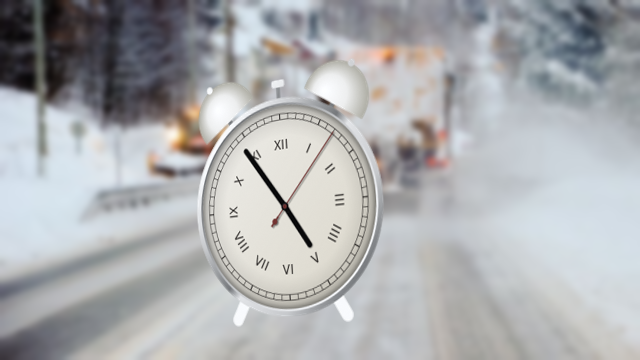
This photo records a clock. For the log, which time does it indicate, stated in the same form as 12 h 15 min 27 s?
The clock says 4 h 54 min 07 s
